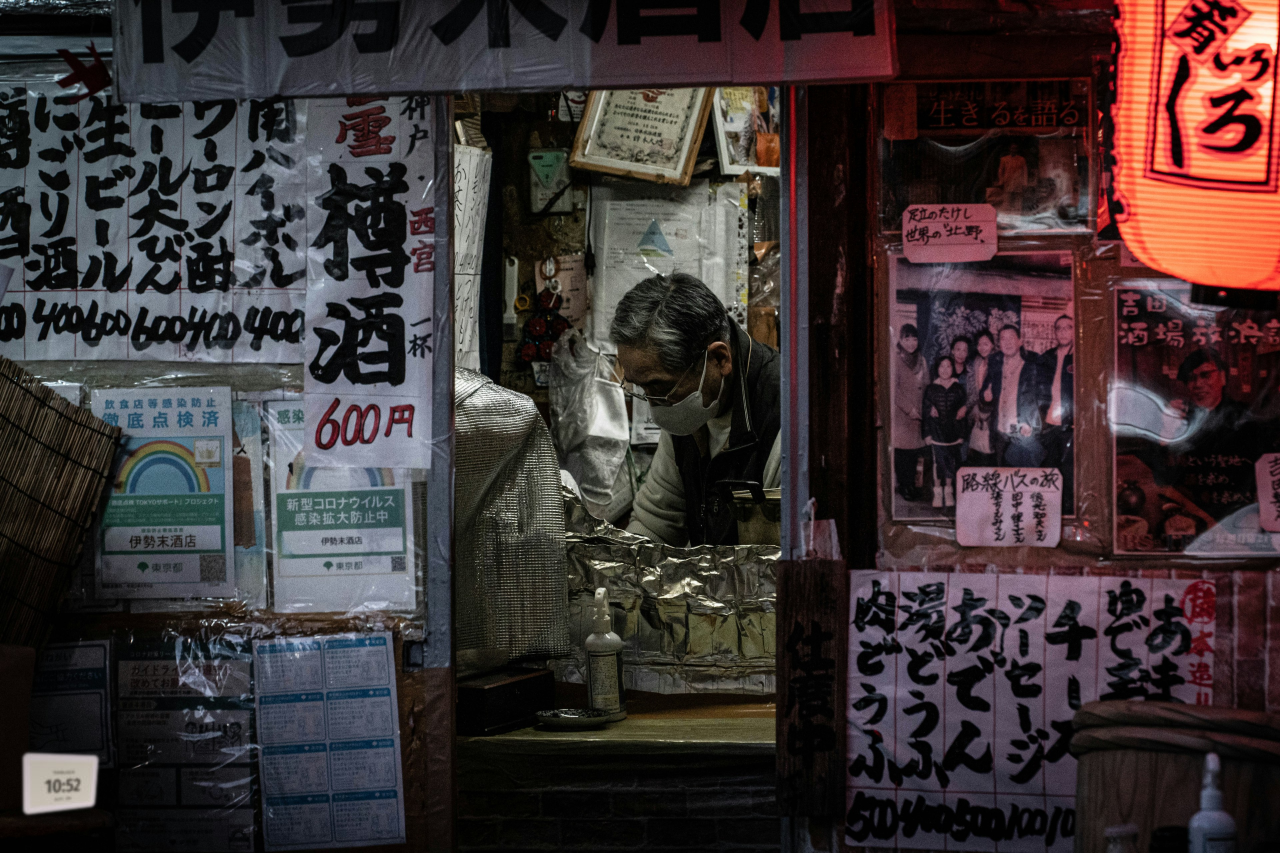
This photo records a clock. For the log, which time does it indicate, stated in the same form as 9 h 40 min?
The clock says 10 h 52 min
